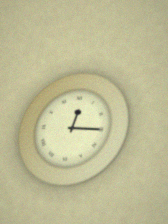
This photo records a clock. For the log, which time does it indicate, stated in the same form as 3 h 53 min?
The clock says 12 h 15 min
